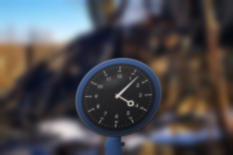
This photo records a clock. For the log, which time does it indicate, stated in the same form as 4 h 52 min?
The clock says 4 h 07 min
